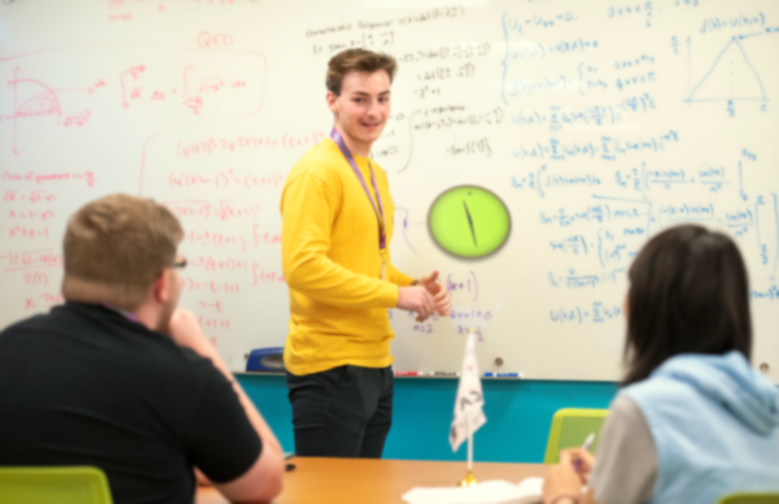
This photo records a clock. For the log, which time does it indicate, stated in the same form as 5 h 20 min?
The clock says 11 h 28 min
